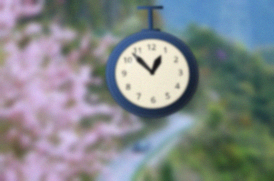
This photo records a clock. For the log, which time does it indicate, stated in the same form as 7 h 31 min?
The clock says 12 h 53 min
